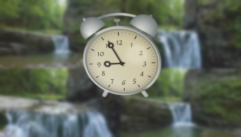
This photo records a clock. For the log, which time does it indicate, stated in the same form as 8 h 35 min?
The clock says 8 h 56 min
